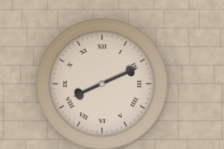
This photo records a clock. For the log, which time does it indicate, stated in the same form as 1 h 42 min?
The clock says 8 h 11 min
